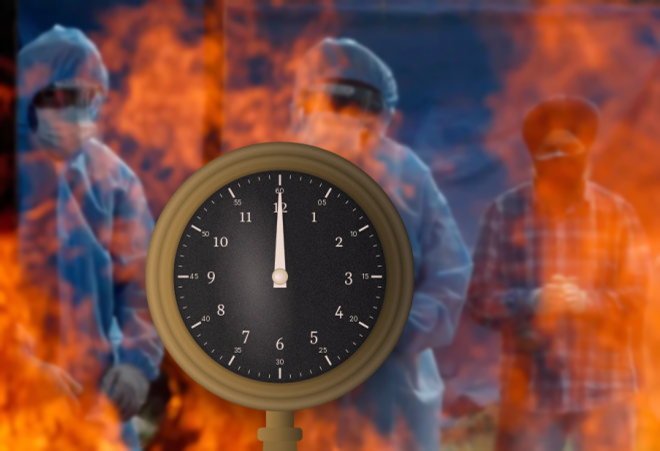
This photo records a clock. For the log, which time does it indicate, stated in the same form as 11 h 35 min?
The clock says 12 h 00 min
